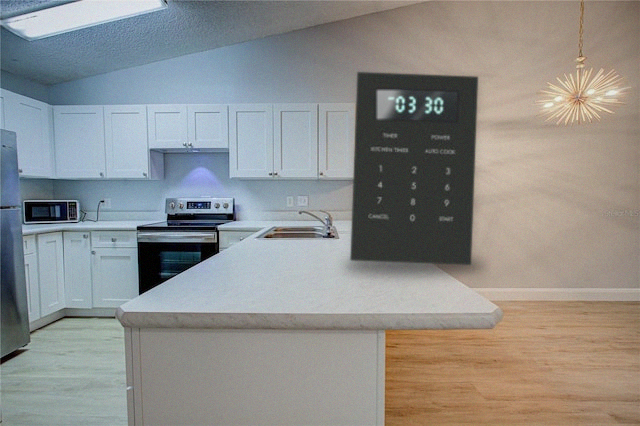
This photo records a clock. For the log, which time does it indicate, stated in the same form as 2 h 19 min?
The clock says 3 h 30 min
